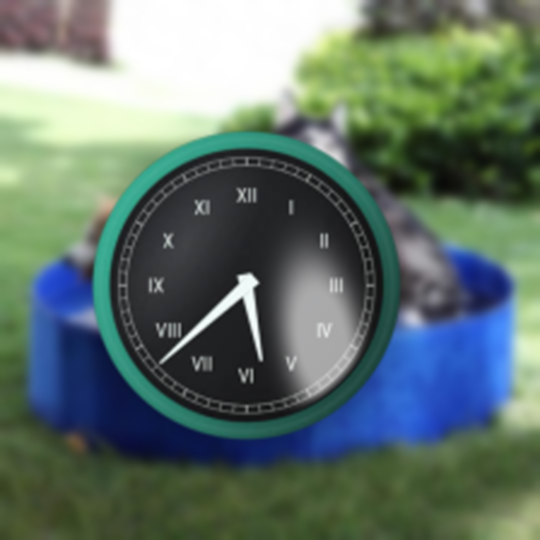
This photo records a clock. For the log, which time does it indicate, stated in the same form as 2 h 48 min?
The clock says 5 h 38 min
